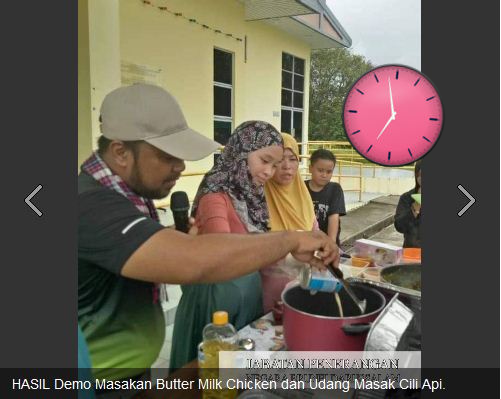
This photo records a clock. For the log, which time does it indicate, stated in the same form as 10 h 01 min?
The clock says 6 h 58 min
